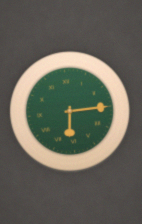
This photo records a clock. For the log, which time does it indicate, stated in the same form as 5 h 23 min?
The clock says 6 h 15 min
